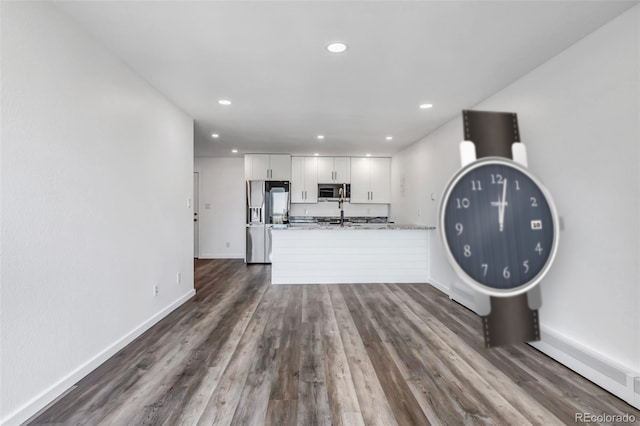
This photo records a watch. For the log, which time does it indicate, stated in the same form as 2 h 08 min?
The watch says 12 h 02 min
